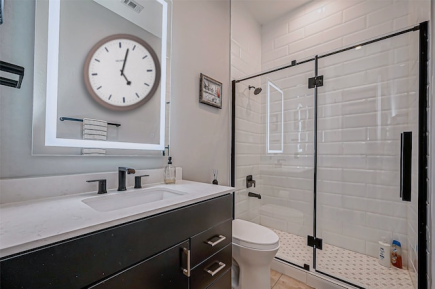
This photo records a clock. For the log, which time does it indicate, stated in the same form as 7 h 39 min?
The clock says 5 h 03 min
